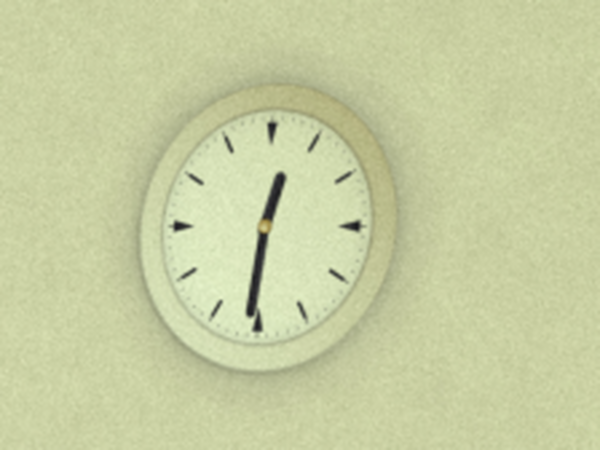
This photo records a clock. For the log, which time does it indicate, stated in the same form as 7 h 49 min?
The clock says 12 h 31 min
